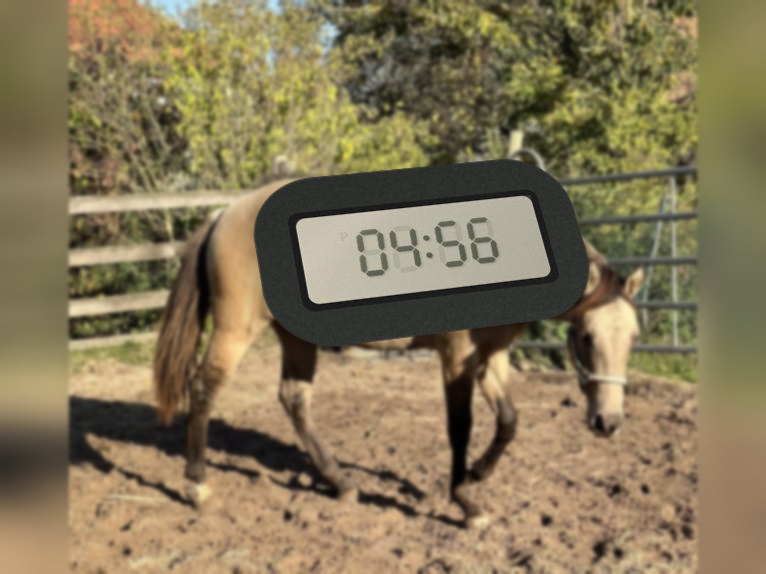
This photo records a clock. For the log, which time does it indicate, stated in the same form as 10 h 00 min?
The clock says 4 h 56 min
